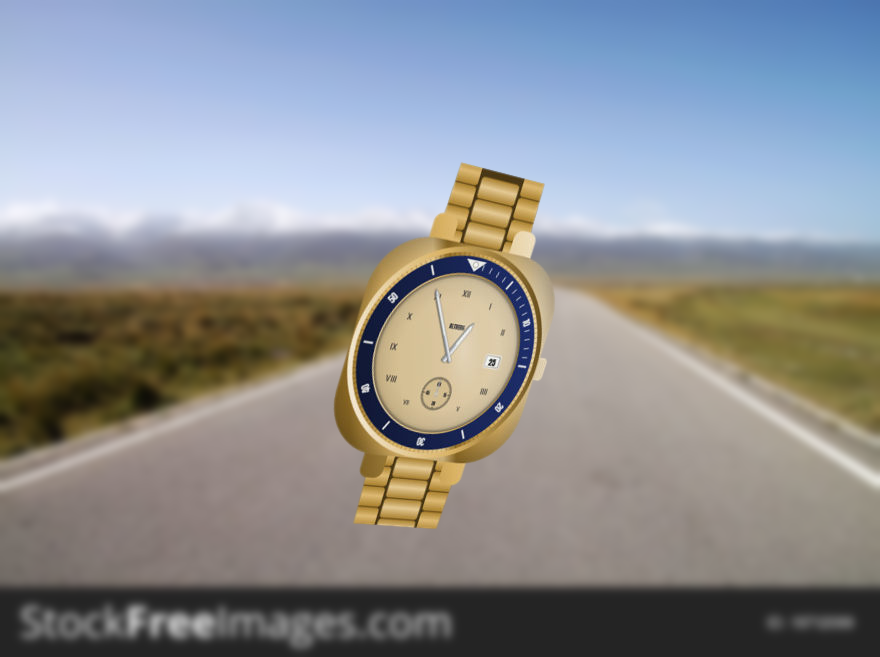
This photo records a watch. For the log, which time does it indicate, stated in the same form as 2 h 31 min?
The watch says 12 h 55 min
